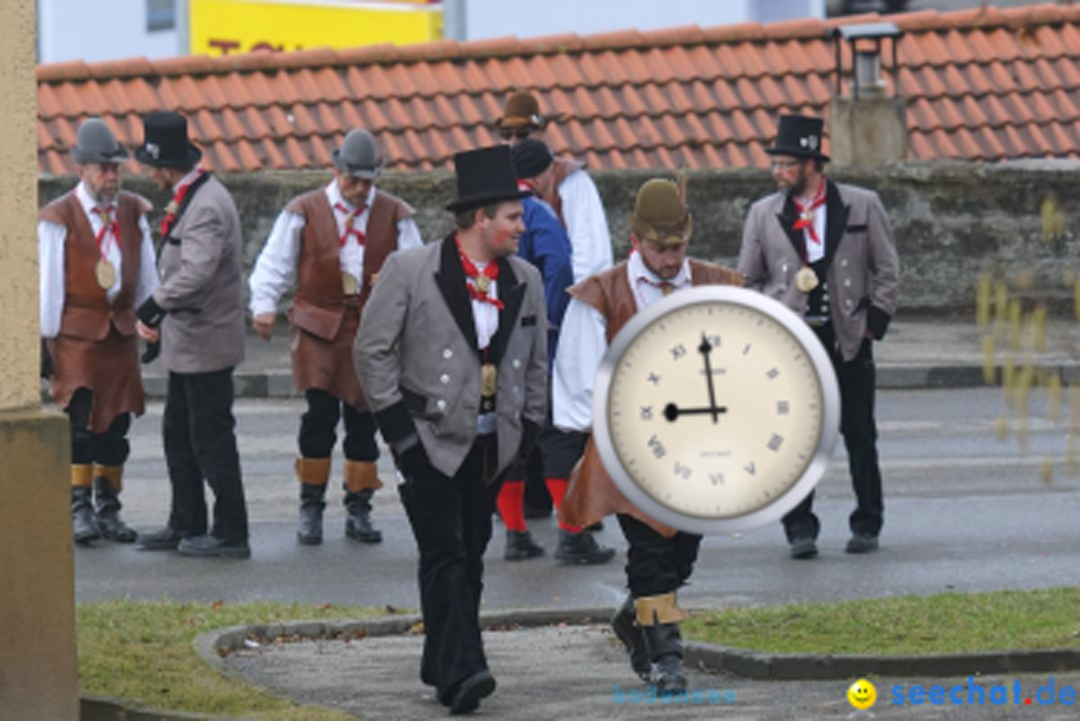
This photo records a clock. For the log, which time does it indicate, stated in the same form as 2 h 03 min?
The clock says 8 h 59 min
